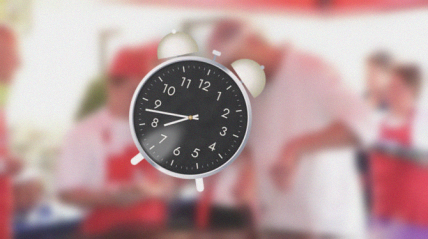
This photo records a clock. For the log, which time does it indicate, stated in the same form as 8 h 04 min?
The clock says 7 h 43 min
